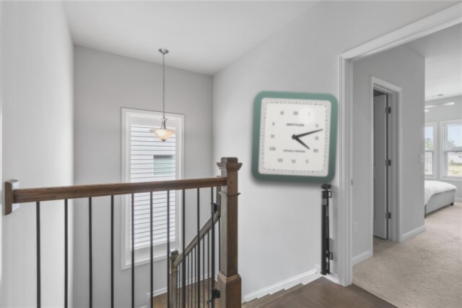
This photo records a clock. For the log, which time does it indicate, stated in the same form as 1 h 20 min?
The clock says 4 h 12 min
